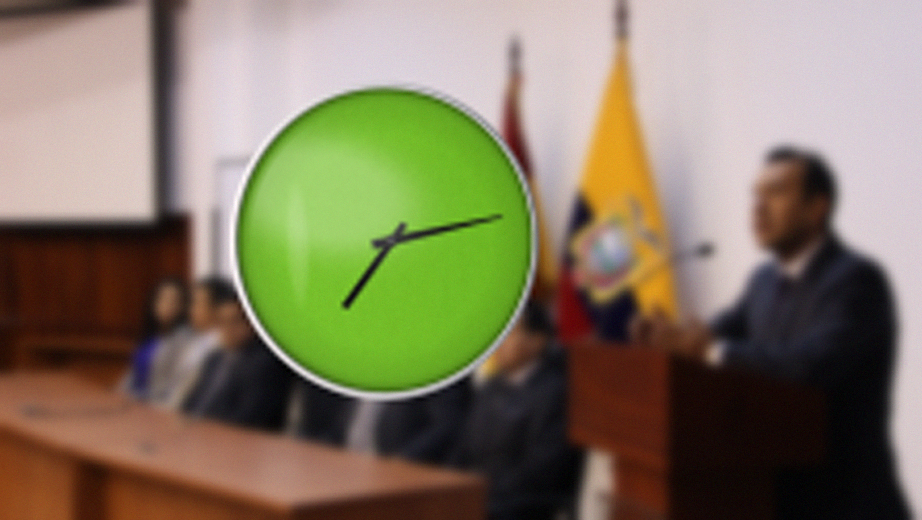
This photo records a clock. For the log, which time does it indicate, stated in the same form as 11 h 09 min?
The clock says 7 h 13 min
